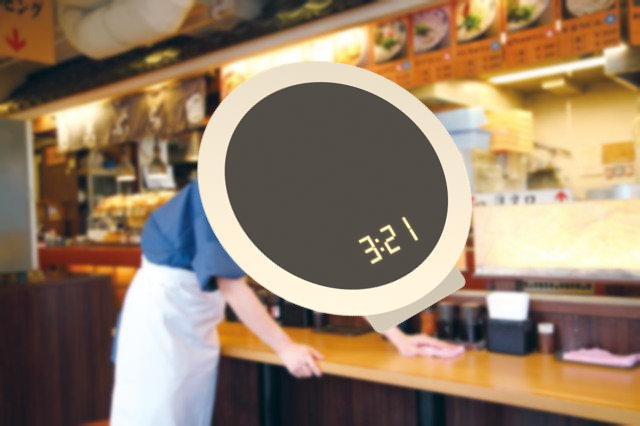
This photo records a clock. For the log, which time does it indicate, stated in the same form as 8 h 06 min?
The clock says 3 h 21 min
